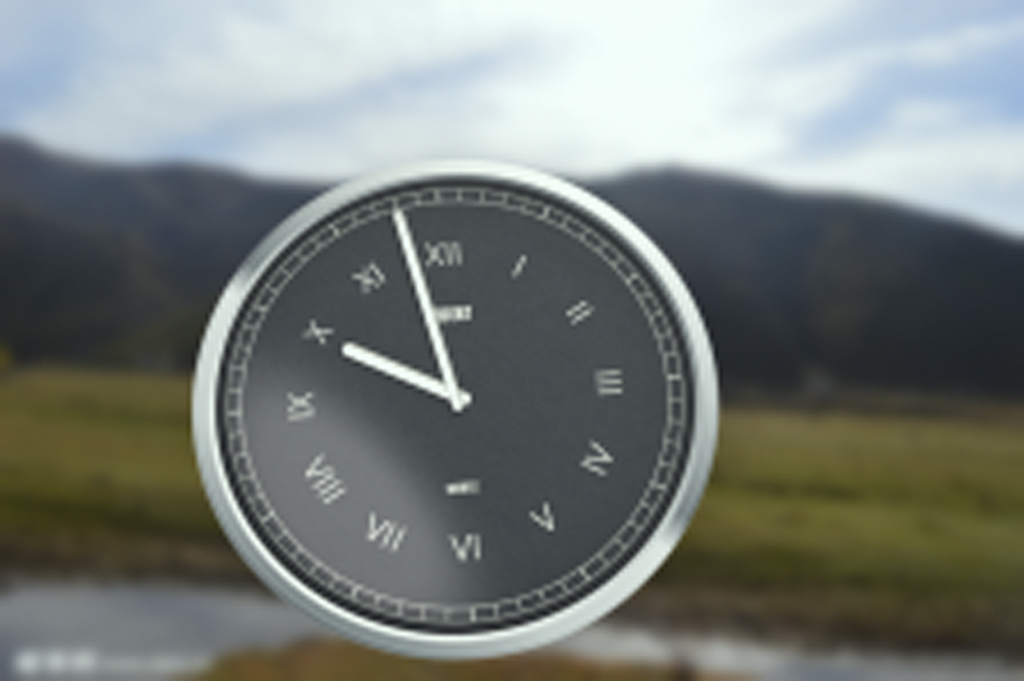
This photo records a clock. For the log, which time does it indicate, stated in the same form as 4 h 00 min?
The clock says 9 h 58 min
